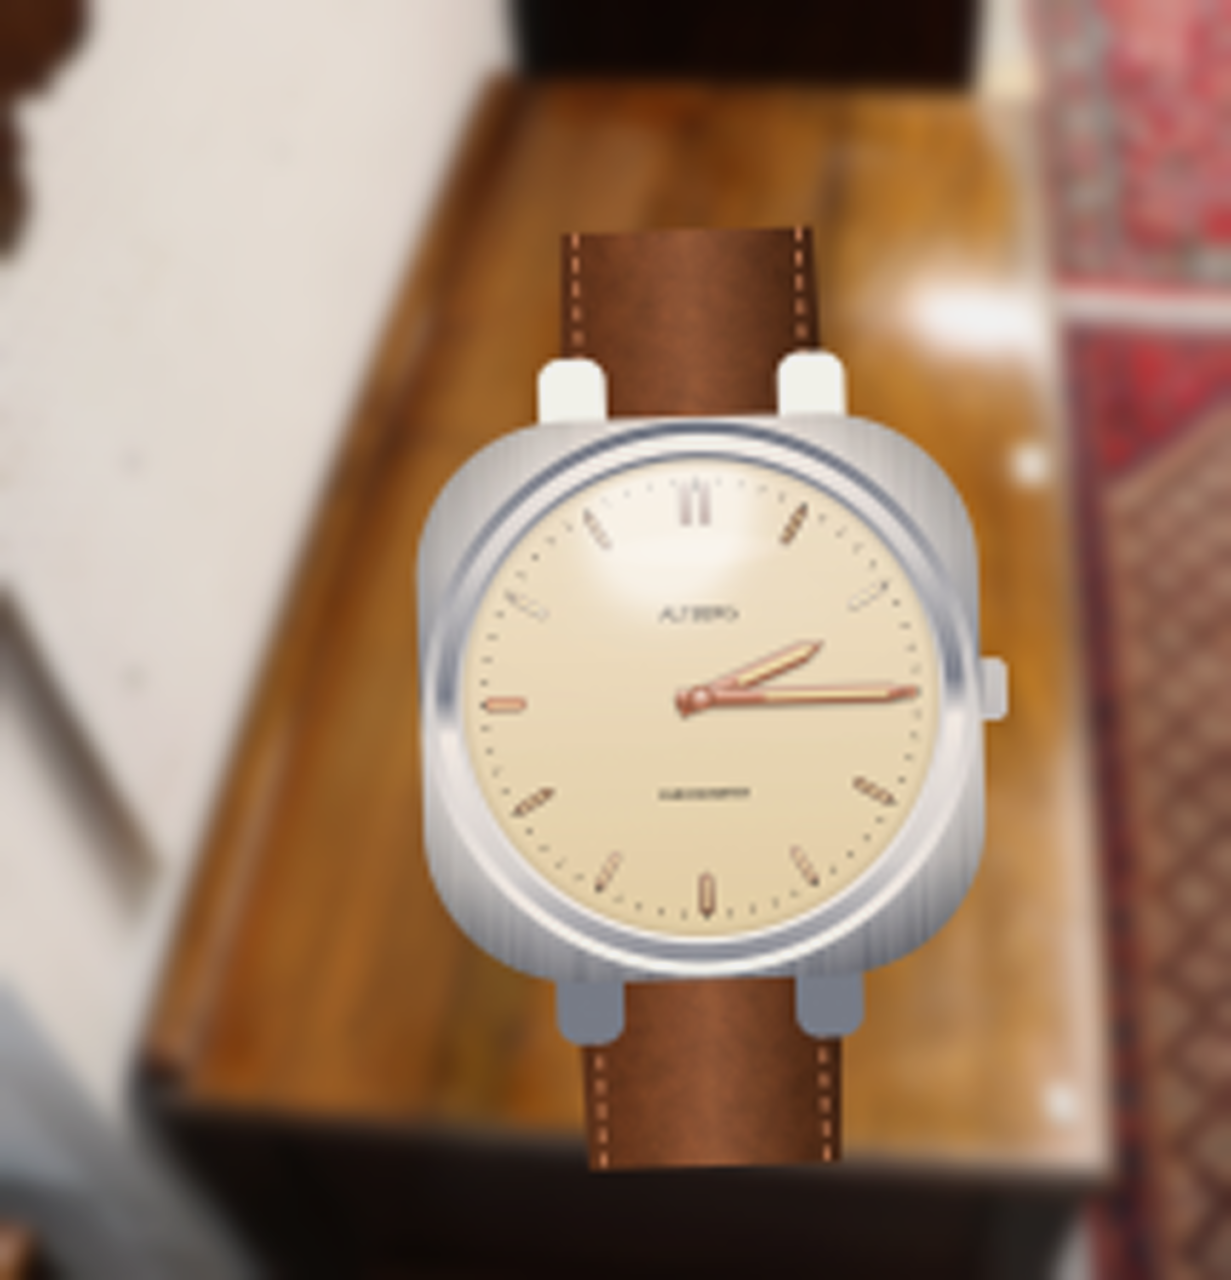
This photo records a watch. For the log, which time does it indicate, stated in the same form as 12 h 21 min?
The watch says 2 h 15 min
